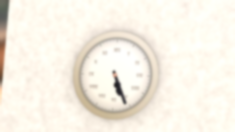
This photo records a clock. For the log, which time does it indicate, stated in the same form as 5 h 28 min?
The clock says 5 h 26 min
